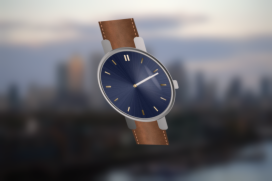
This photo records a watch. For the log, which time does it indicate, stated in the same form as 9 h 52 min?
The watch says 2 h 11 min
